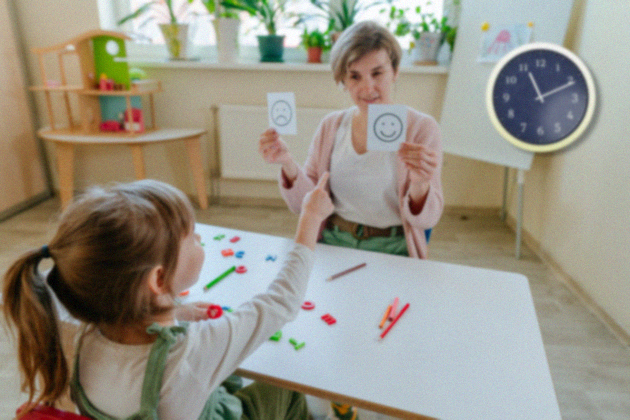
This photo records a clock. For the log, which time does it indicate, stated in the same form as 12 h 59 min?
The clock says 11 h 11 min
